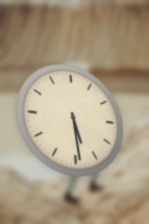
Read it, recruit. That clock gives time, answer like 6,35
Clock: 5,29
